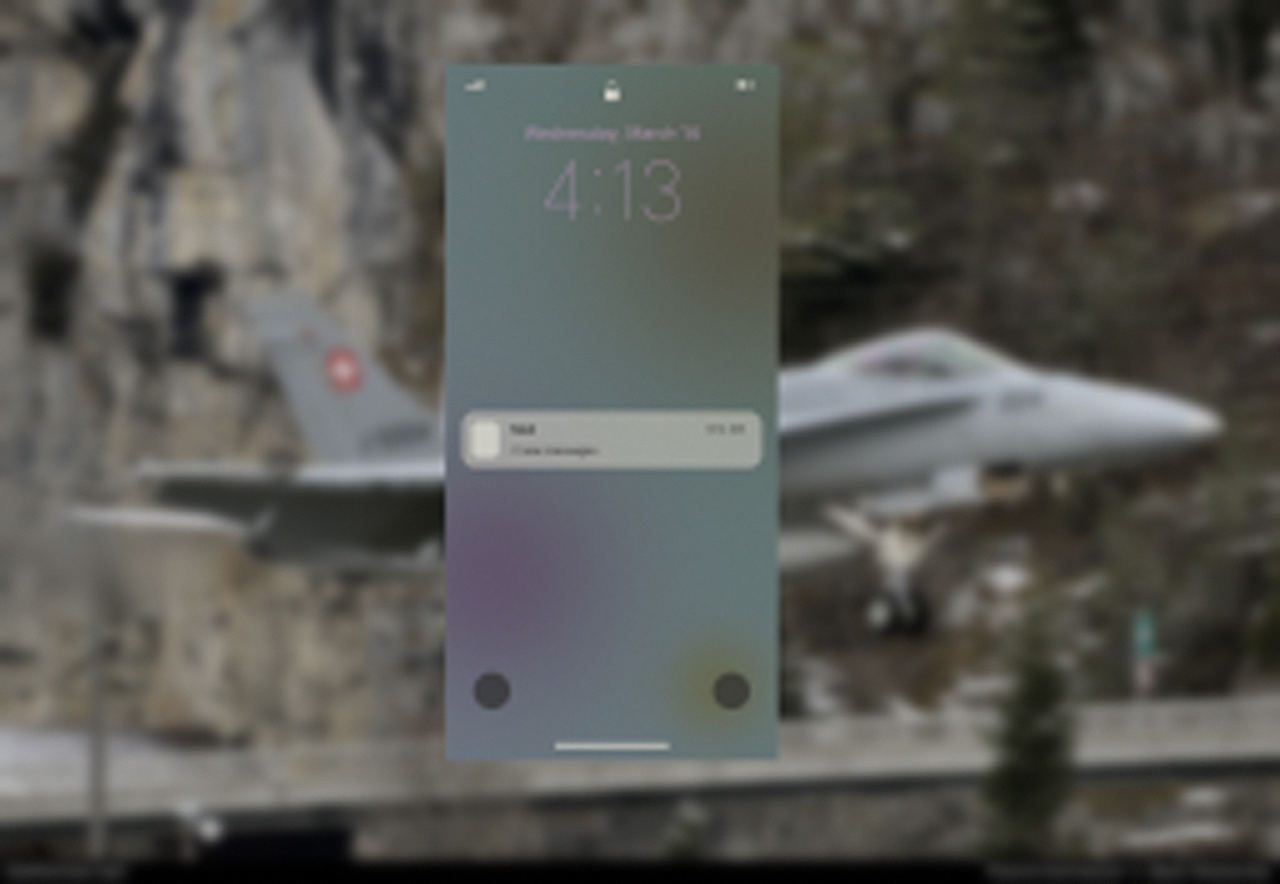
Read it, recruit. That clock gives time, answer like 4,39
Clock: 4,13
